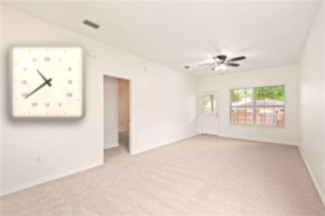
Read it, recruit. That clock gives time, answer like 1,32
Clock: 10,39
